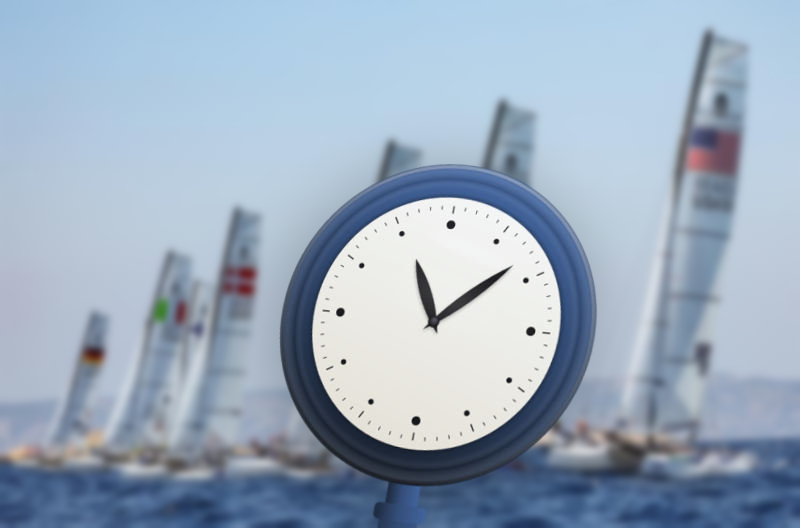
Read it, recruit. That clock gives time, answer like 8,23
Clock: 11,08
